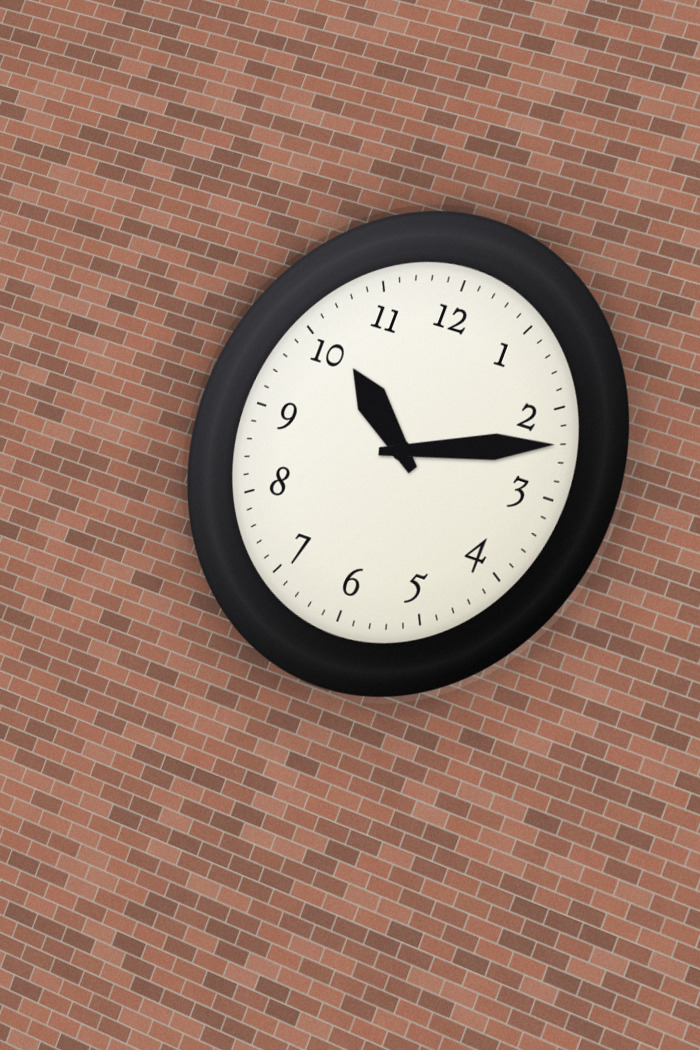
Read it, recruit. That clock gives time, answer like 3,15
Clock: 10,12
